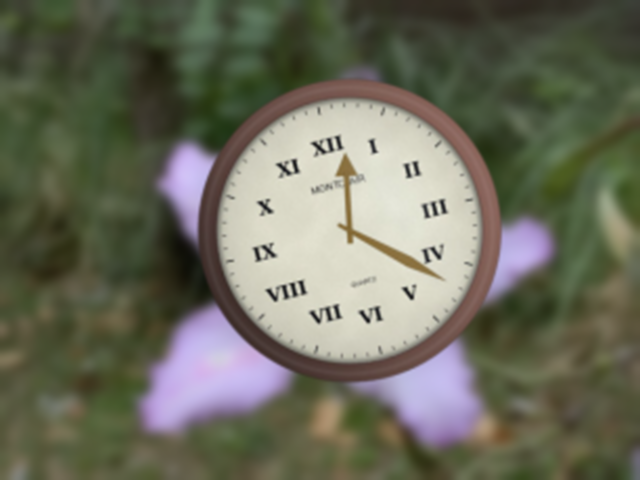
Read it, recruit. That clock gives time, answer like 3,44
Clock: 12,22
